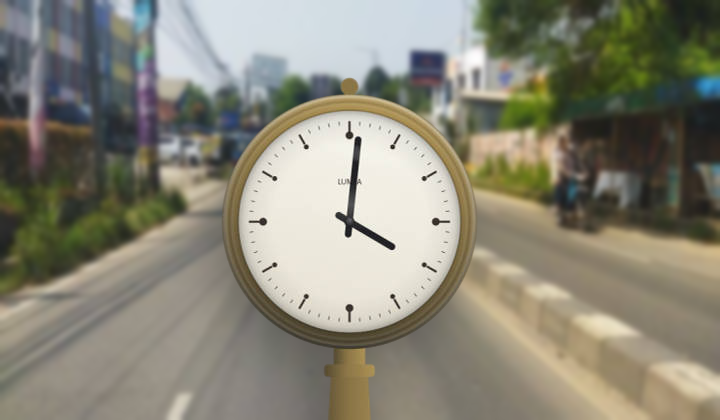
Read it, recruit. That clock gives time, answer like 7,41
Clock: 4,01
